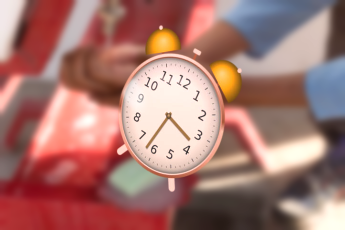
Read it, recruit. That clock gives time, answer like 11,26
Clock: 3,32
